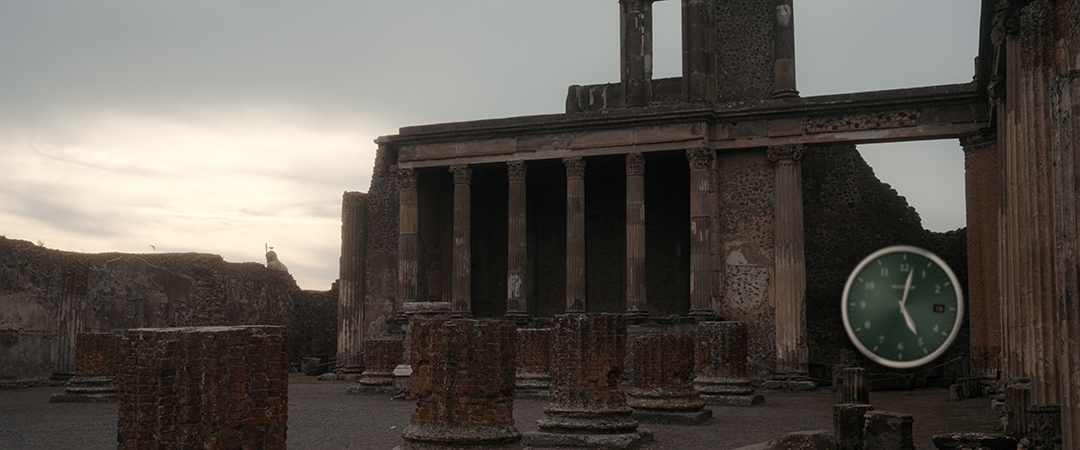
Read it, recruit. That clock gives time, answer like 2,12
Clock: 5,02
